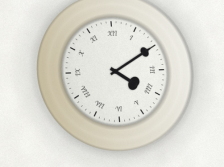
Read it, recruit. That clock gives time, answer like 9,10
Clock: 4,10
